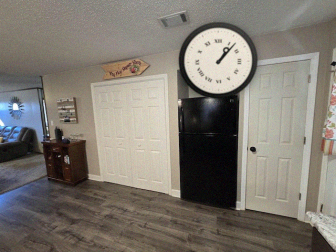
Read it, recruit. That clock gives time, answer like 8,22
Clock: 1,07
